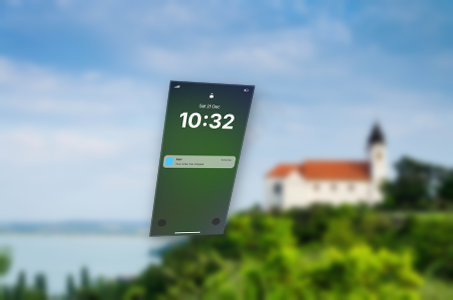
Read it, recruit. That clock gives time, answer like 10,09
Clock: 10,32
